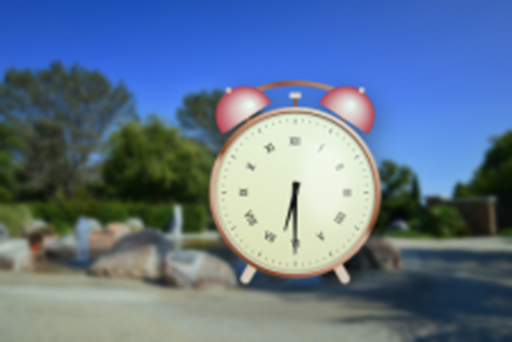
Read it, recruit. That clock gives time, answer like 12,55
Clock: 6,30
